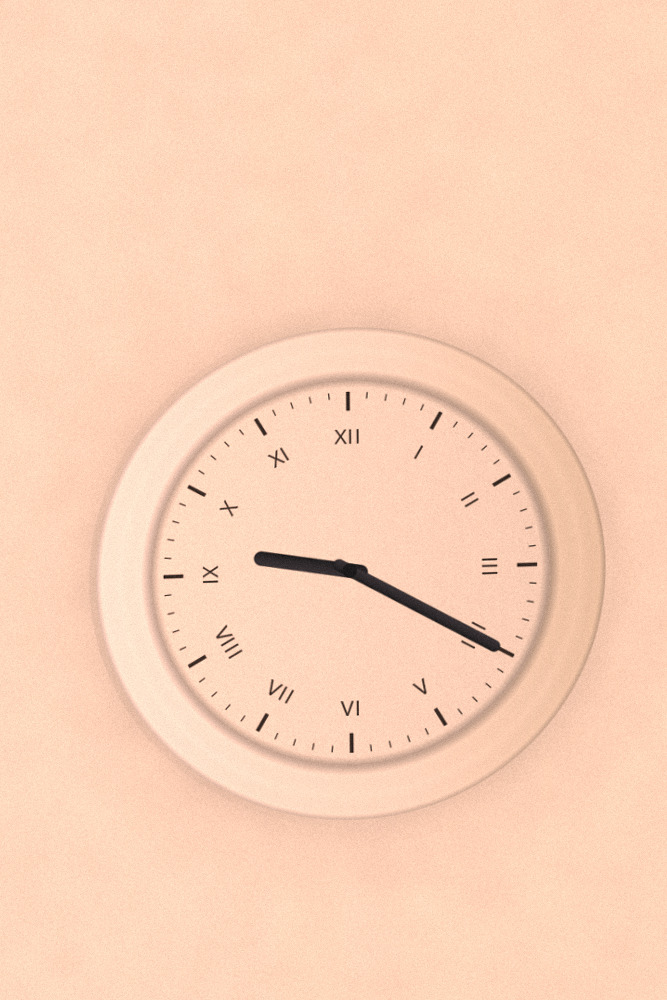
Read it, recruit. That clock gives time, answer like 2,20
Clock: 9,20
